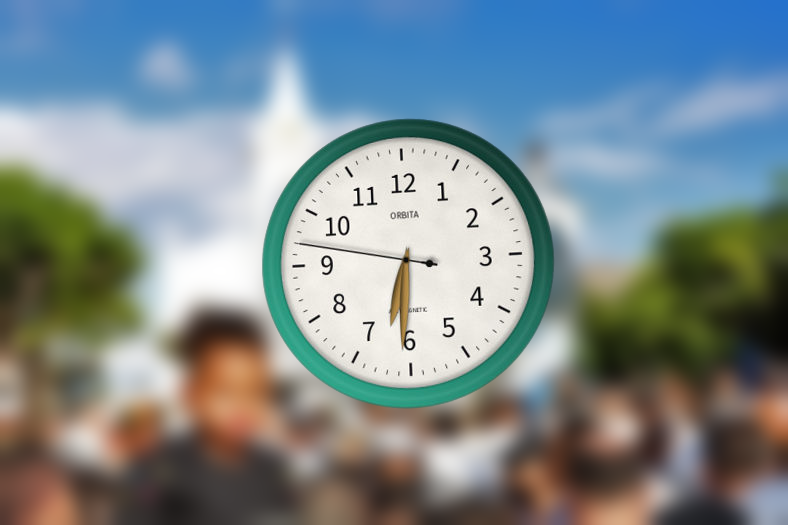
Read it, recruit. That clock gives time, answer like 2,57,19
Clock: 6,30,47
